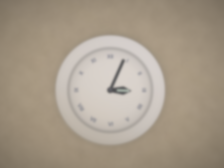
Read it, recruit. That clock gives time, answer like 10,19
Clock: 3,04
